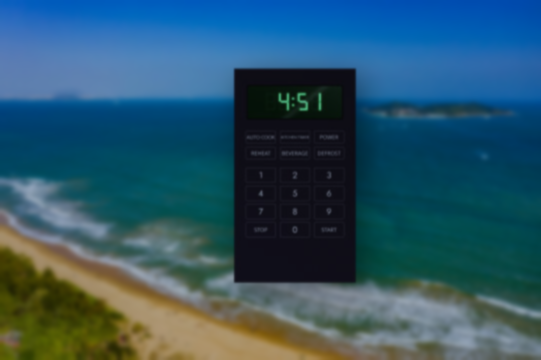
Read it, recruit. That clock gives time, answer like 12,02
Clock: 4,51
